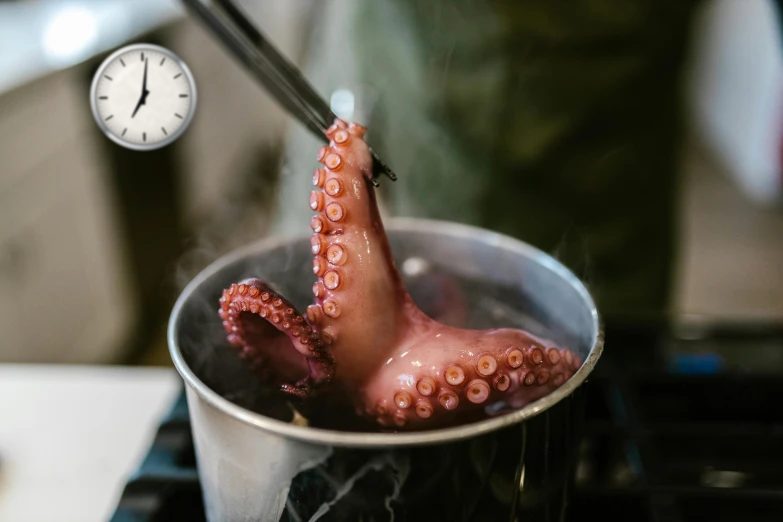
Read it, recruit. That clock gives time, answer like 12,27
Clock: 7,01
